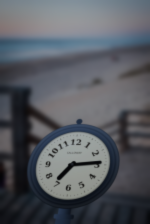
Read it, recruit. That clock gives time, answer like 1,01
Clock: 7,14
